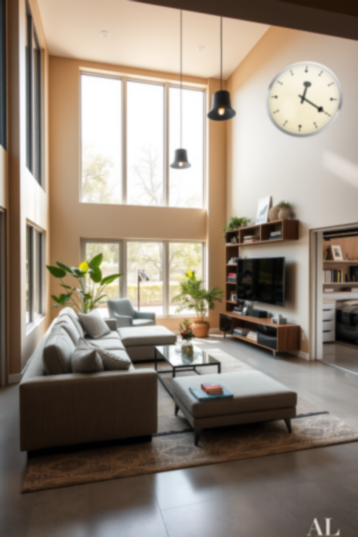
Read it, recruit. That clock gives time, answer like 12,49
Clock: 12,20
